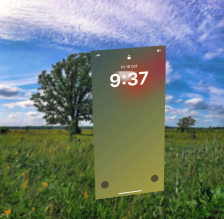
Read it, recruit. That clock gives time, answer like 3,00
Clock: 9,37
